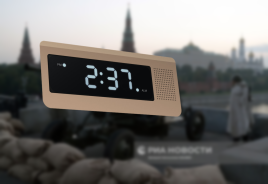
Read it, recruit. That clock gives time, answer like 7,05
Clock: 2,37
